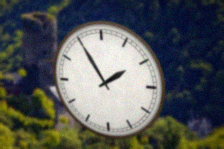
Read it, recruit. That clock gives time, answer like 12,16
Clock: 1,55
